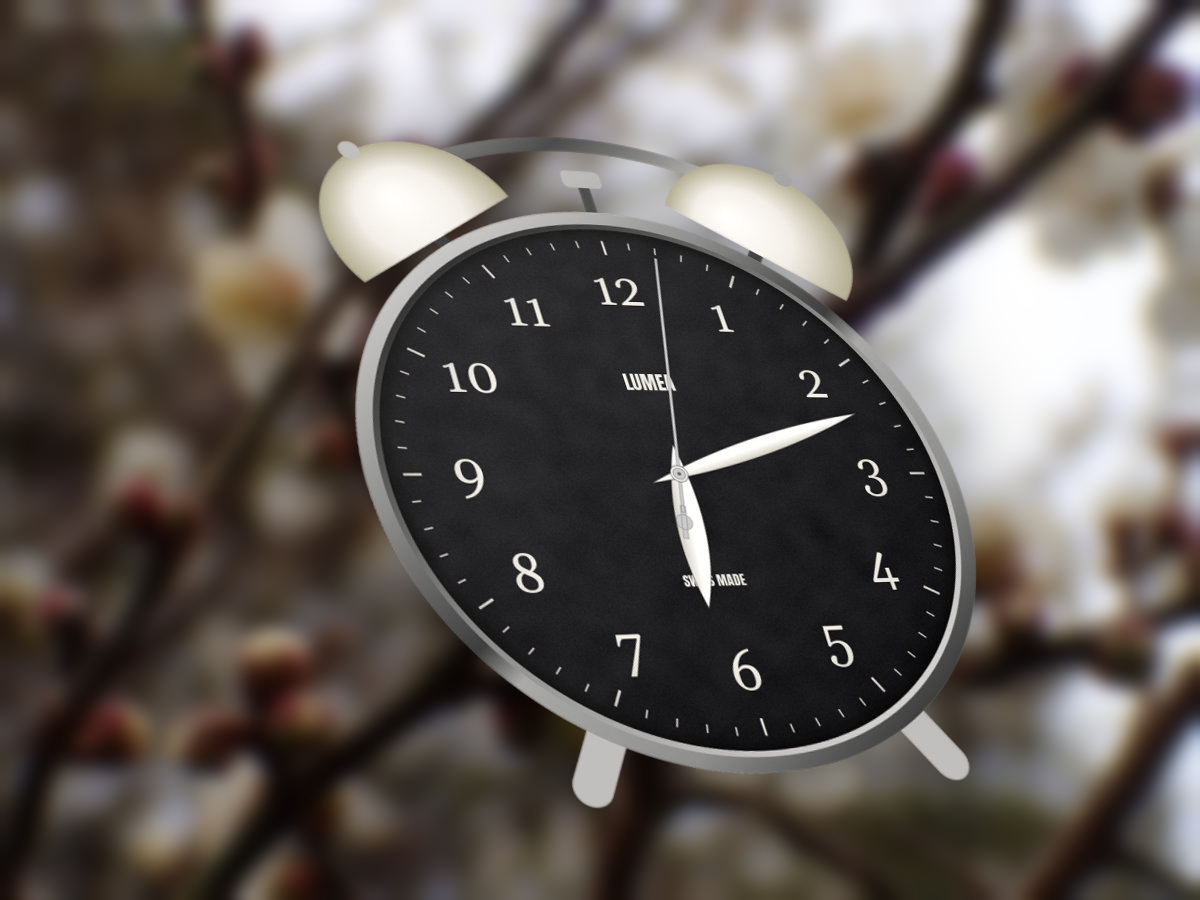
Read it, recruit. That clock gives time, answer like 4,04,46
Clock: 6,12,02
